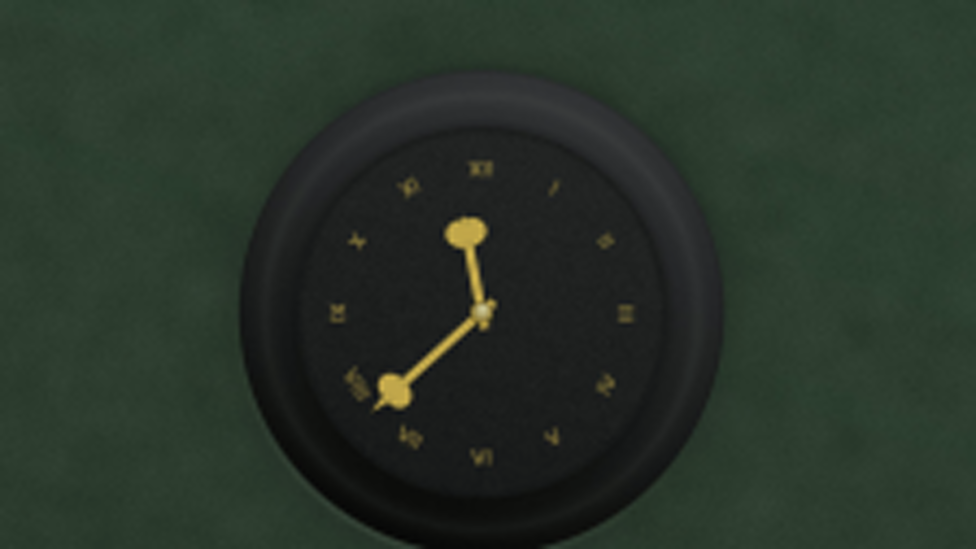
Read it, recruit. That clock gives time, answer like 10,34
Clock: 11,38
